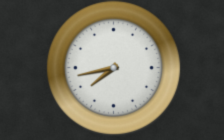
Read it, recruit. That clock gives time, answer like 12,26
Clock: 7,43
